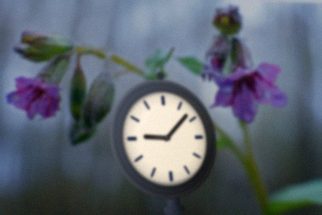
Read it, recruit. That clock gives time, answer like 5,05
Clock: 9,08
